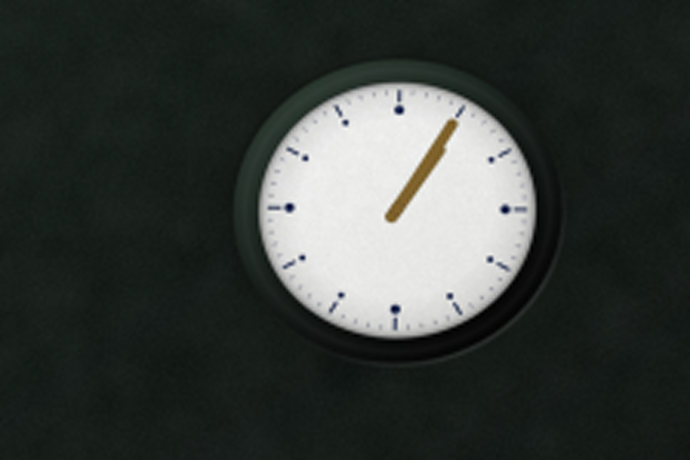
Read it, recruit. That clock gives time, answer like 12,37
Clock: 1,05
